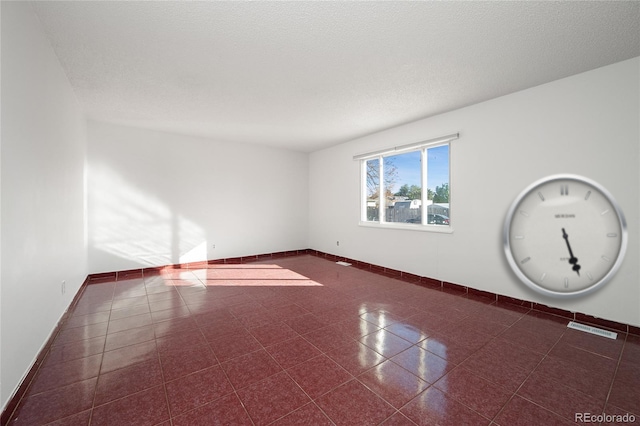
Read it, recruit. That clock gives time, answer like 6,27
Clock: 5,27
